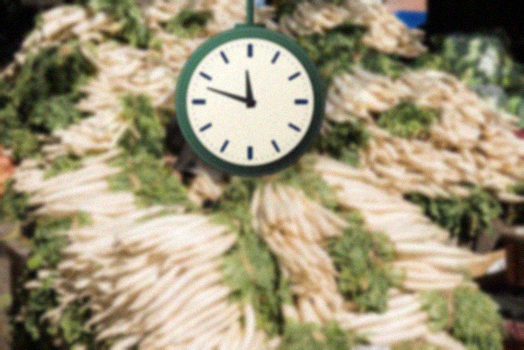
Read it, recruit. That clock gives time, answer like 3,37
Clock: 11,48
